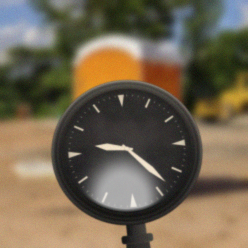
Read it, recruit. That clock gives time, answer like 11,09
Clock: 9,23
